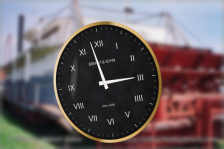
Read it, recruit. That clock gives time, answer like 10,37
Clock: 2,58
